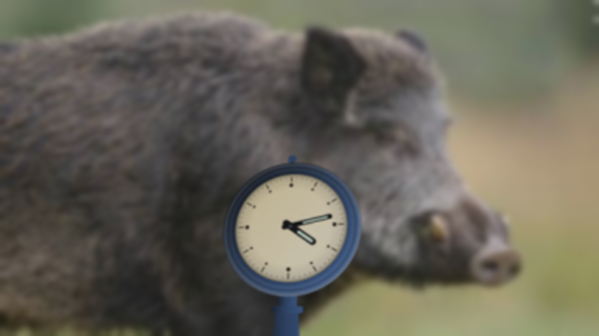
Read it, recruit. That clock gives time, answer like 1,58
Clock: 4,13
